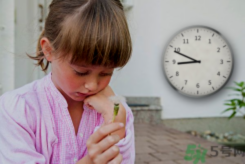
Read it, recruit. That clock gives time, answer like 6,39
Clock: 8,49
